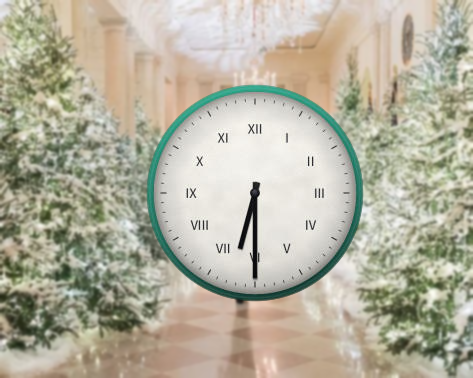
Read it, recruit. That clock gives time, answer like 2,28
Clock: 6,30
